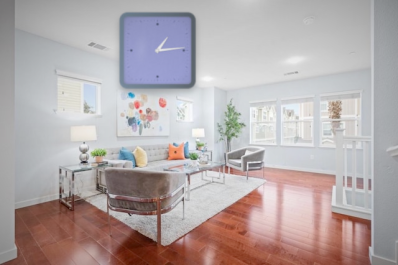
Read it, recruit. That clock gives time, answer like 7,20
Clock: 1,14
